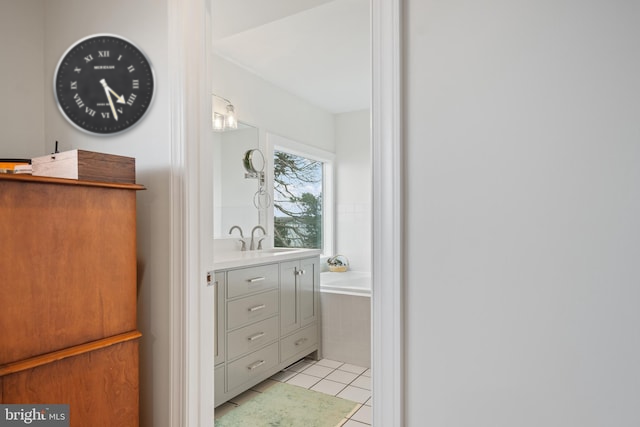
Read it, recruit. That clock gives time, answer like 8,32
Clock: 4,27
